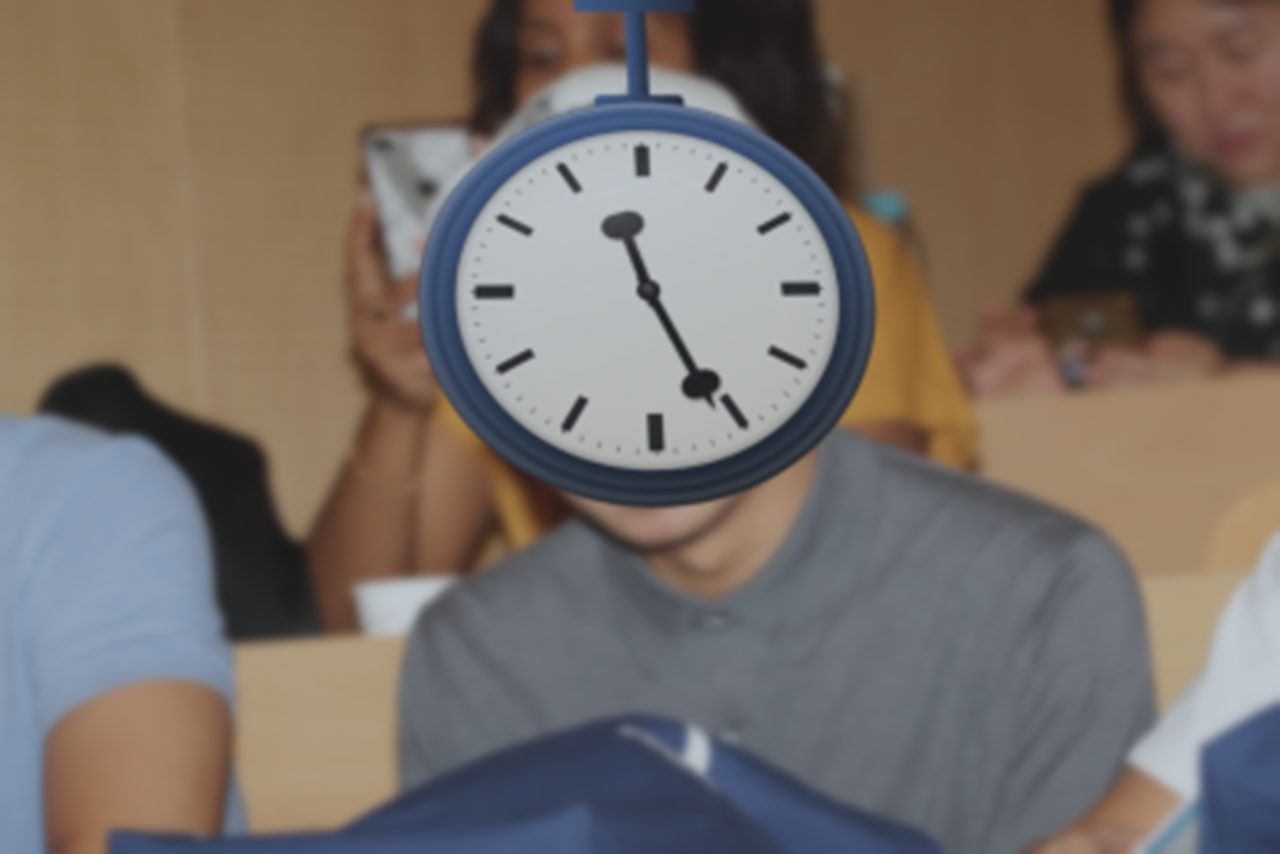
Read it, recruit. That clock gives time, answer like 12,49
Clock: 11,26
